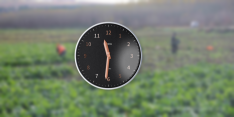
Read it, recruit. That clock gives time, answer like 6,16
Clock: 11,31
